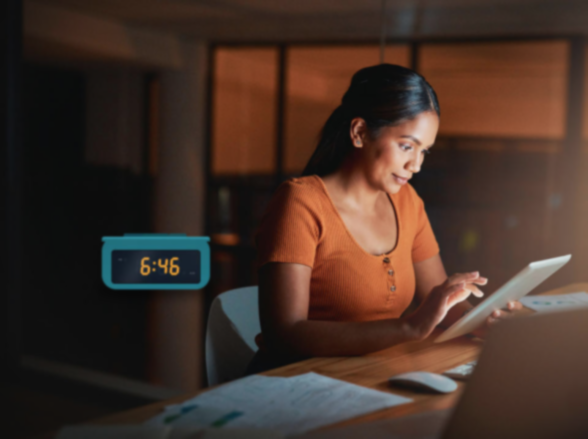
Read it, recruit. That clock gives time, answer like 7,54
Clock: 6,46
